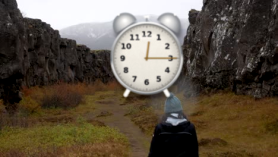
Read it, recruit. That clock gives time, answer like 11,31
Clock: 12,15
